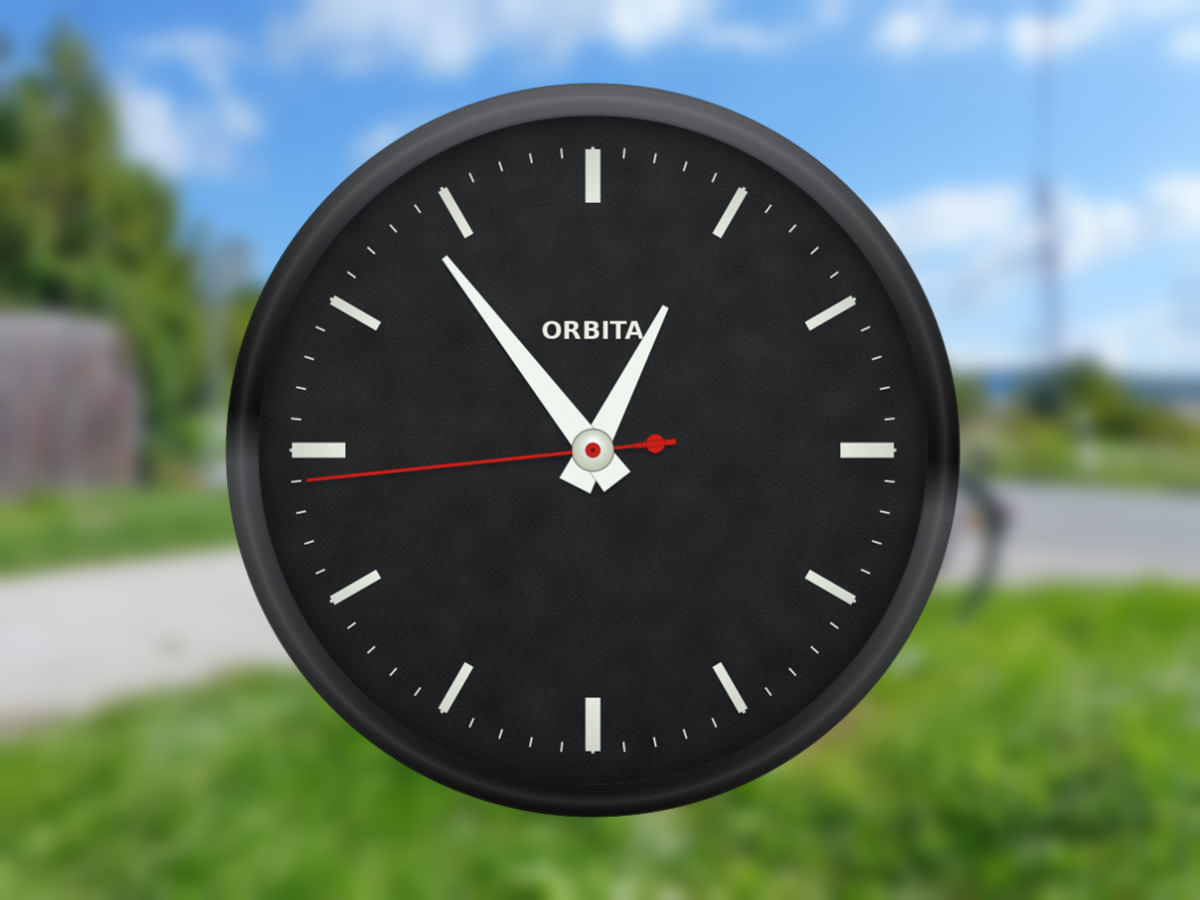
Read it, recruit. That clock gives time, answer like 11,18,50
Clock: 12,53,44
